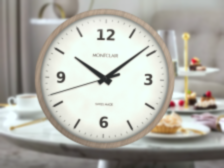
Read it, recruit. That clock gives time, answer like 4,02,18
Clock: 10,08,42
